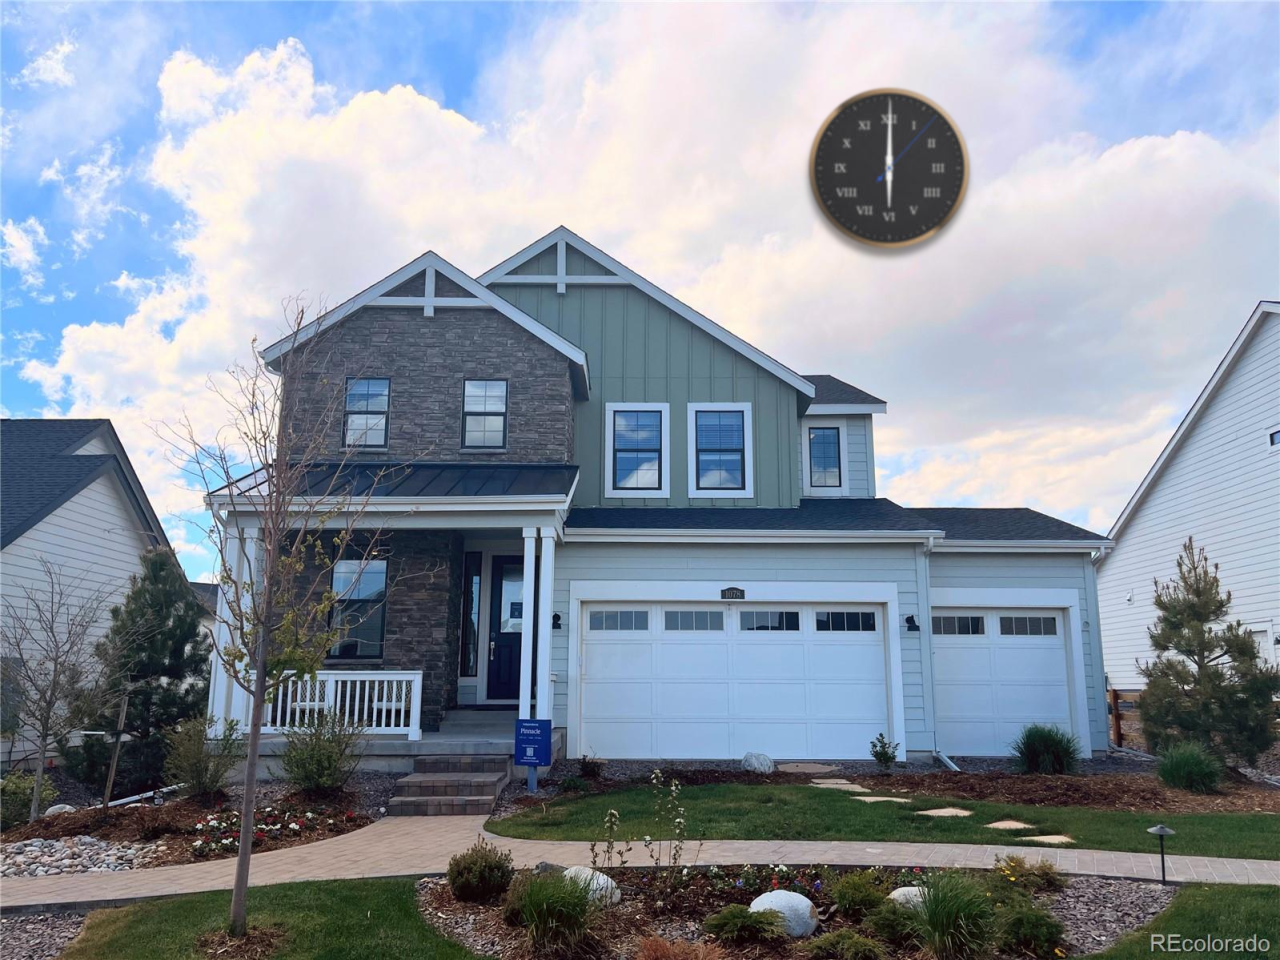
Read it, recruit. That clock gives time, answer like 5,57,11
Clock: 6,00,07
